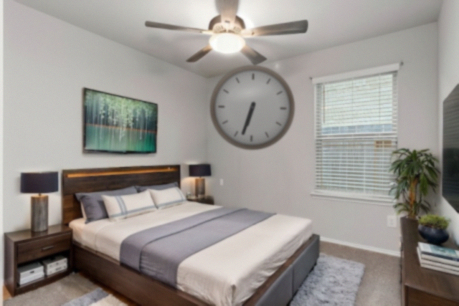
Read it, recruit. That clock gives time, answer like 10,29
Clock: 6,33
